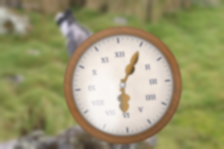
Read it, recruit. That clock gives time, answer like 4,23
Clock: 6,05
